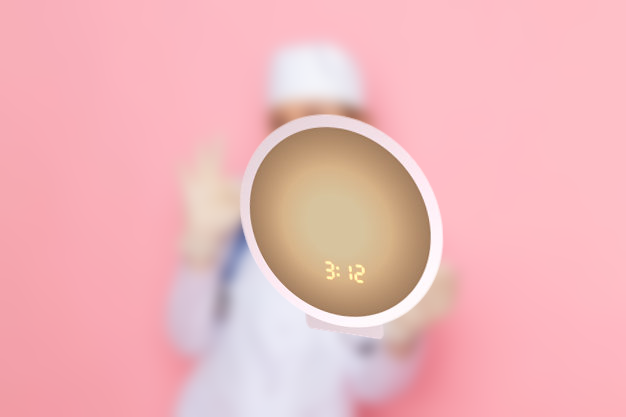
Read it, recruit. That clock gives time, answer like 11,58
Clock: 3,12
